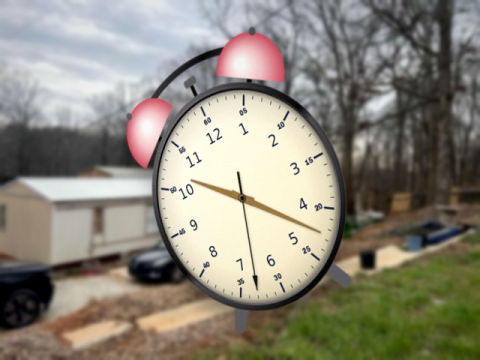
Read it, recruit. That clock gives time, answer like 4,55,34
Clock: 10,22,33
